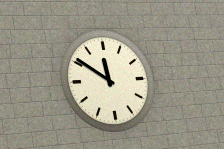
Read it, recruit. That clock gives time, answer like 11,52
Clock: 11,51
